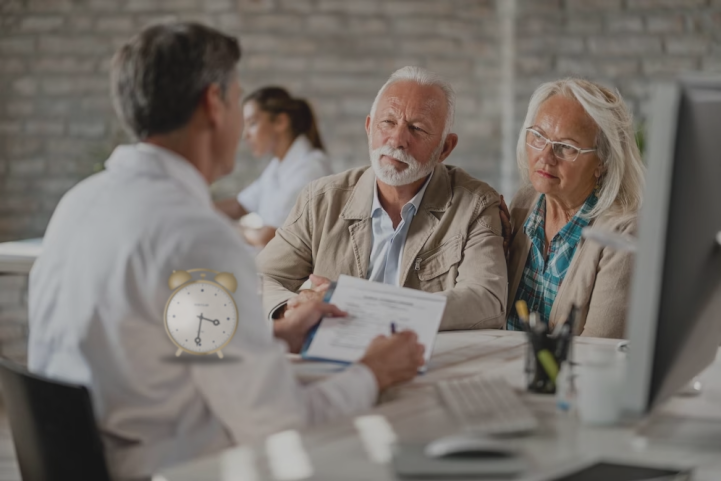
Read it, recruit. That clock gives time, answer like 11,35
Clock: 3,31
